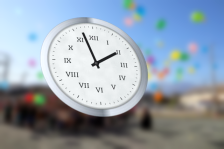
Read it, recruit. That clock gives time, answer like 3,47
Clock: 1,57
